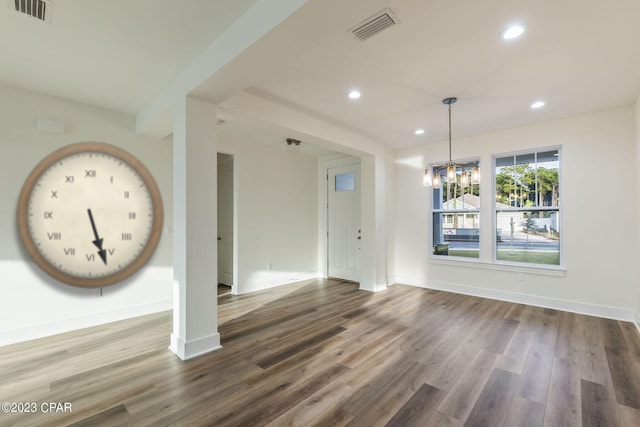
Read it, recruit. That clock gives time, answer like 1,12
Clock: 5,27
